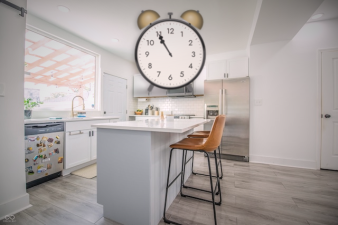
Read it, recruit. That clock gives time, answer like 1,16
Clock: 10,55
